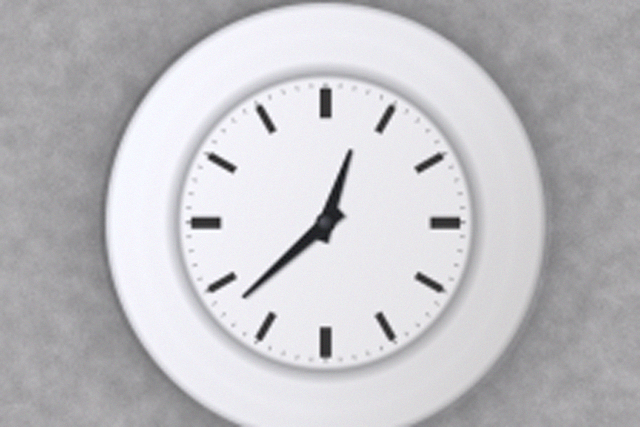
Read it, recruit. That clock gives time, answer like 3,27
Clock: 12,38
